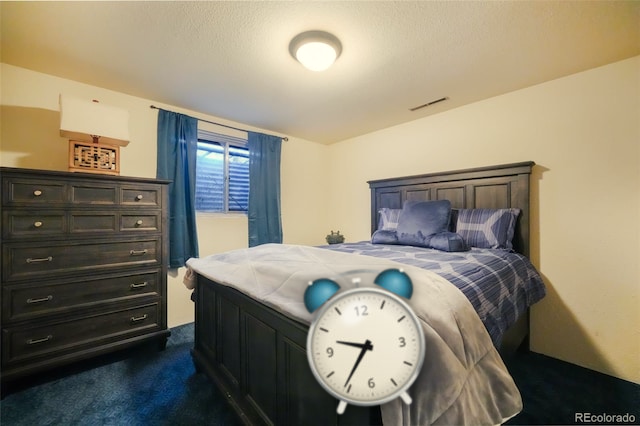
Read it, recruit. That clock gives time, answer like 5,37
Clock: 9,36
